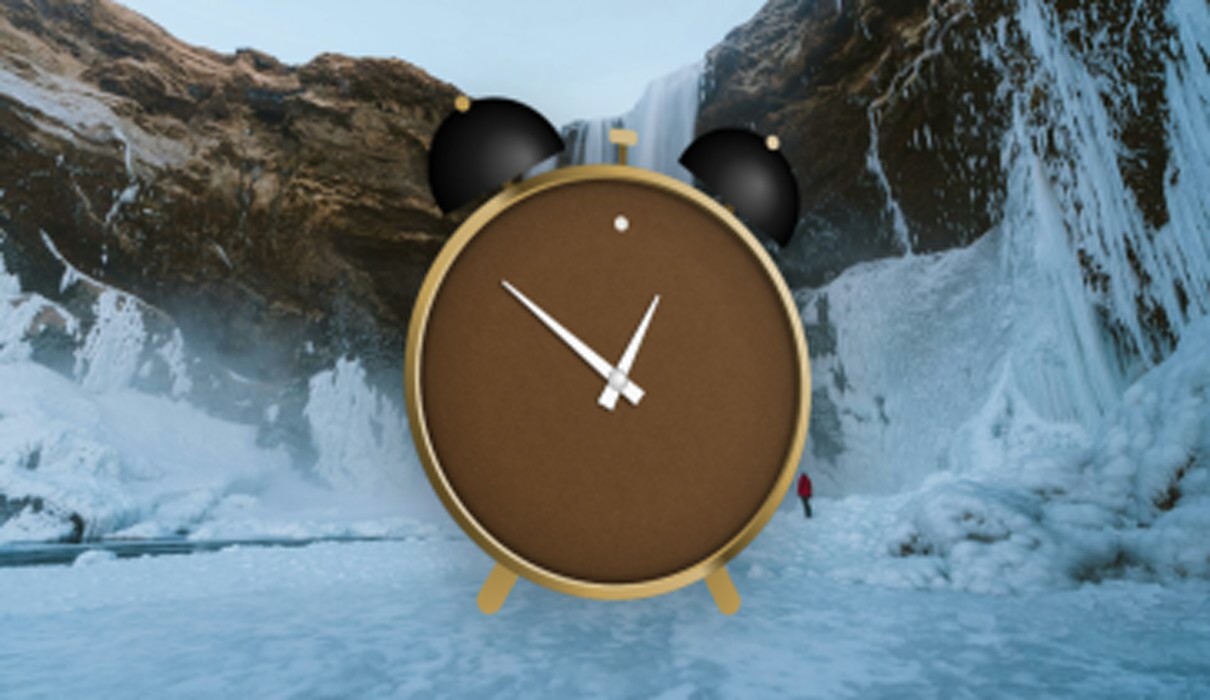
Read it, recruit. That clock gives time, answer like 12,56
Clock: 12,51
